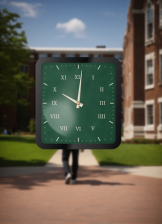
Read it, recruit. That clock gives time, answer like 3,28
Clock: 10,01
